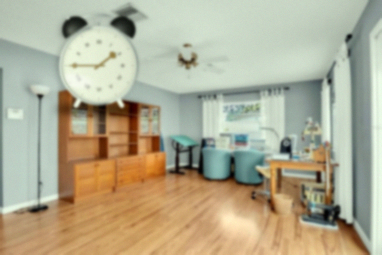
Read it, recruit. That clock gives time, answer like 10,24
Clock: 1,45
